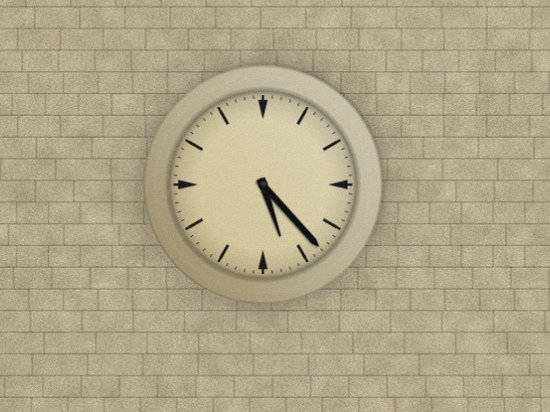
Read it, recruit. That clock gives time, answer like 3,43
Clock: 5,23
